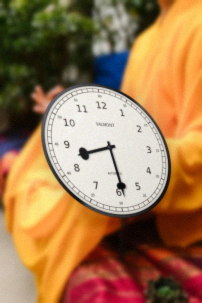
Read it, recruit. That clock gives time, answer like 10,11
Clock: 8,29
